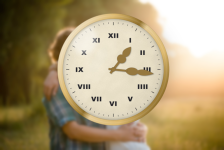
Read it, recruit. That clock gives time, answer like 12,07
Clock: 1,16
